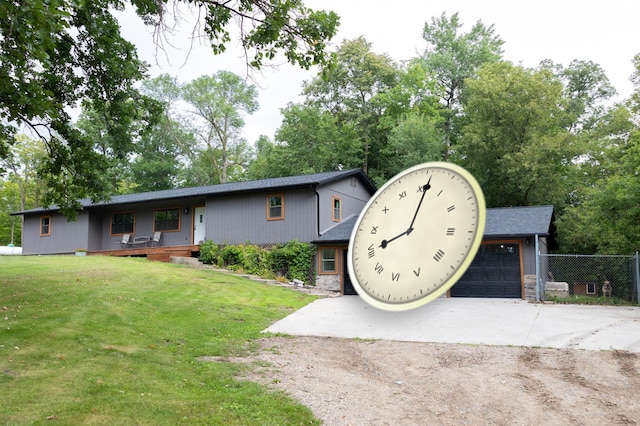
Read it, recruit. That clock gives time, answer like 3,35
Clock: 8,01
